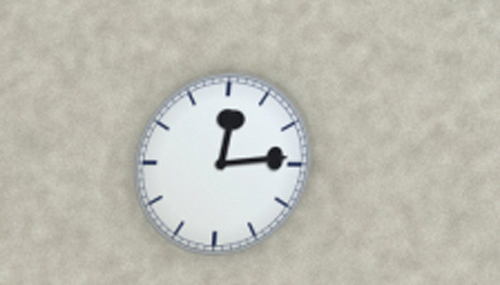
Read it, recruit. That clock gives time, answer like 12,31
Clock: 12,14
